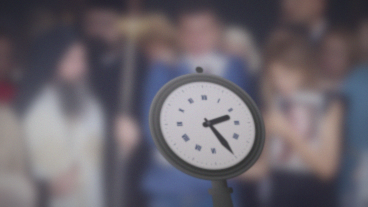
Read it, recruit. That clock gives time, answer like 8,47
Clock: 2,25
